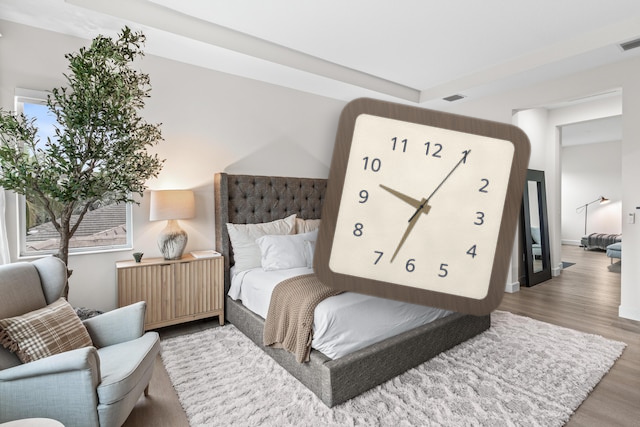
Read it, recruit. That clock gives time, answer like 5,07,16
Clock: 9,33,05
